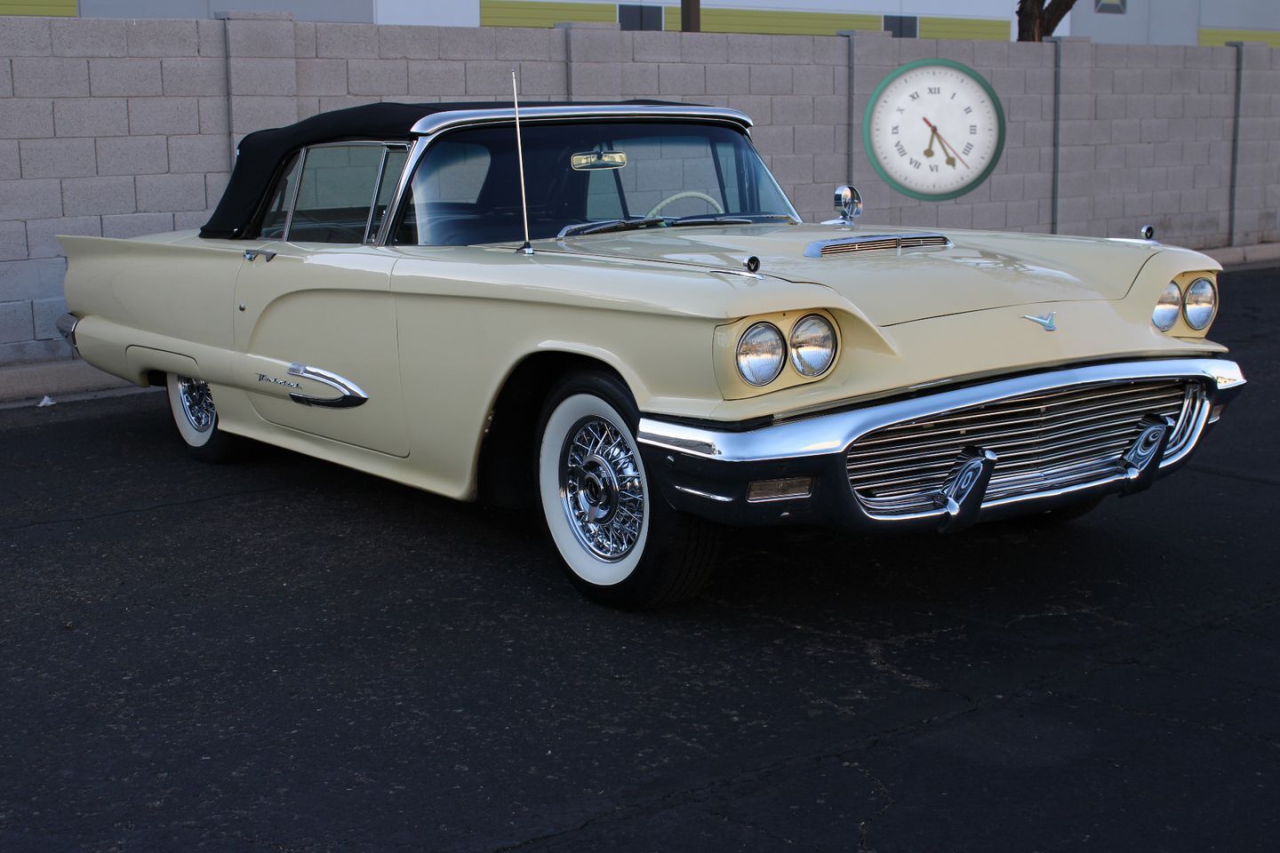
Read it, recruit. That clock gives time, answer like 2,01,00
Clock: 6,25,23
